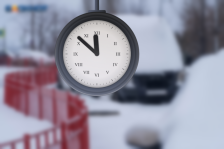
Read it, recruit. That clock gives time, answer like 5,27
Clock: 11,52
